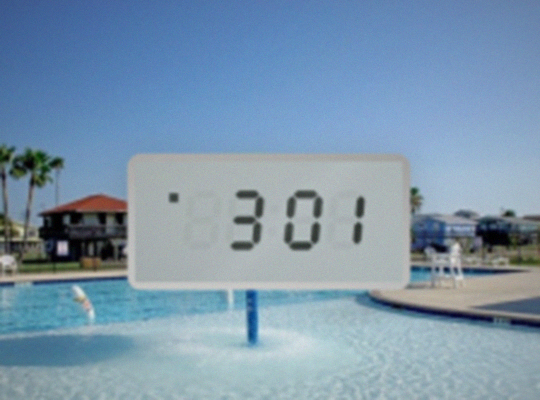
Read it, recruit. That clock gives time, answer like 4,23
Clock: 3,01
